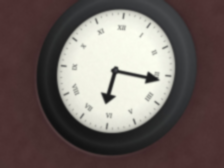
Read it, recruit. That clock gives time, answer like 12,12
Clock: 6,16
